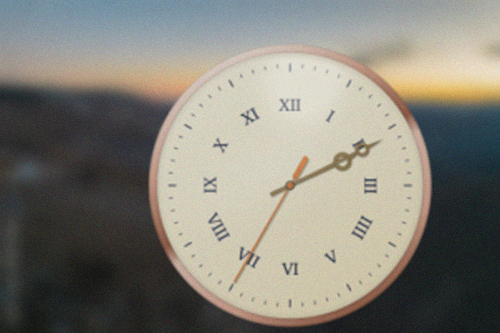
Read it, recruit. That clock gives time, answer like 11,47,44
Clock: 2,10,35
